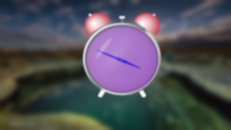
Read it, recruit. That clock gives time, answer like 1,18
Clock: 3,49
